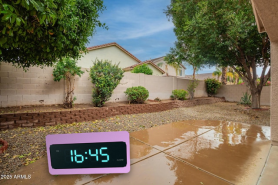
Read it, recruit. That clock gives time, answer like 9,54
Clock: 16,45
